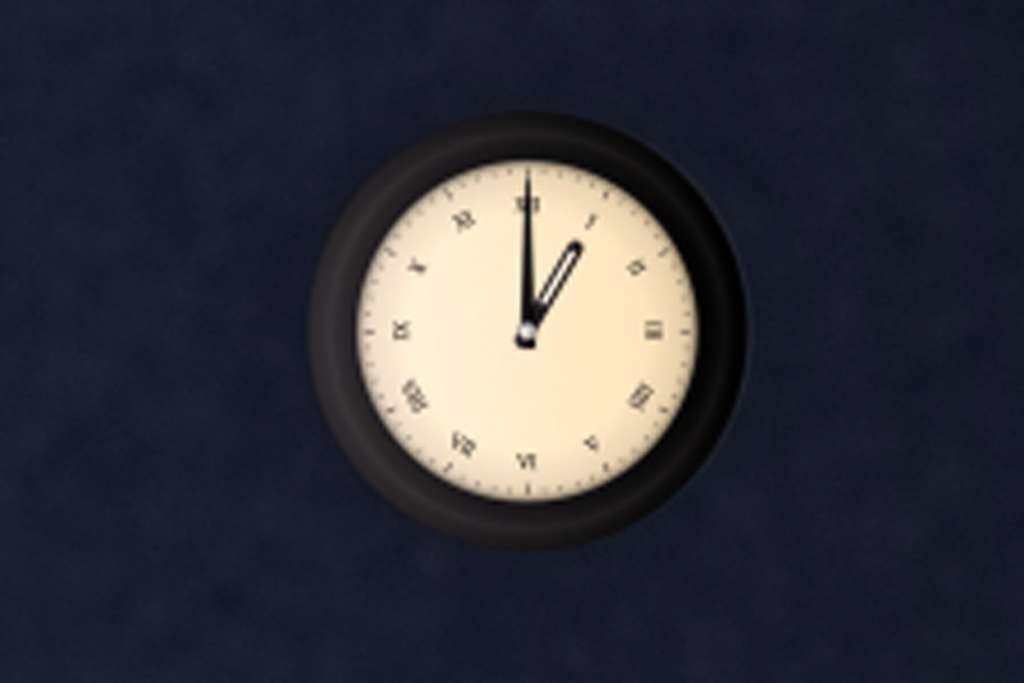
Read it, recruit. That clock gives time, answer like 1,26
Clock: 1,00
